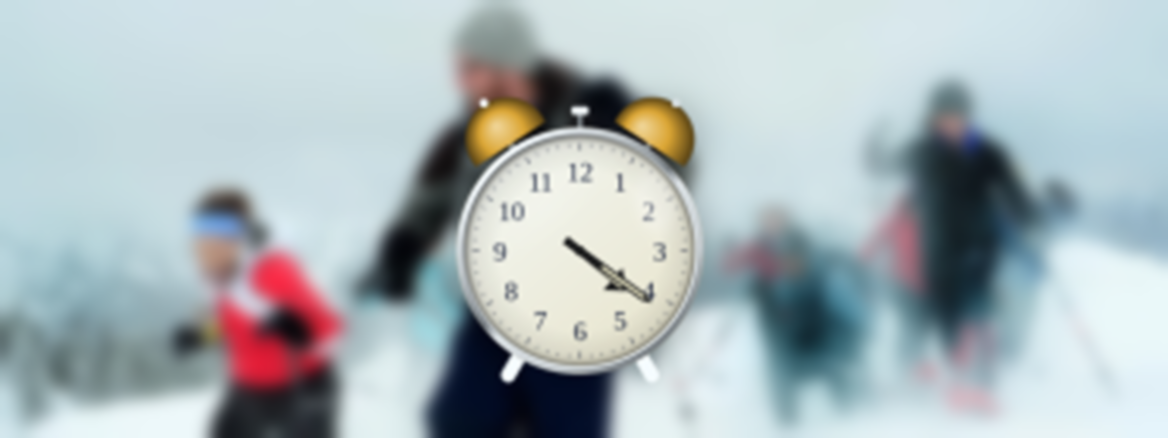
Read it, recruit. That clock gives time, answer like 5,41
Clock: 4,21
